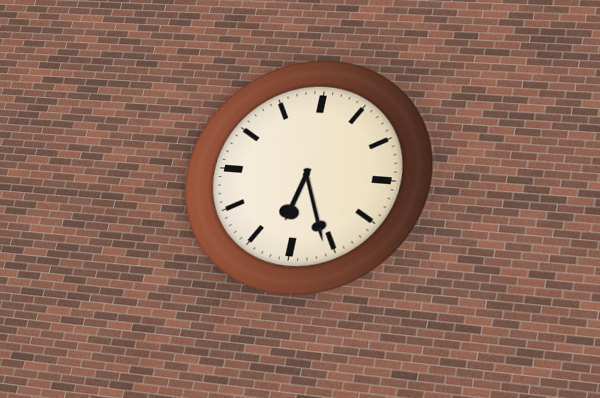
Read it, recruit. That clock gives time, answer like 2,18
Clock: 6,26
